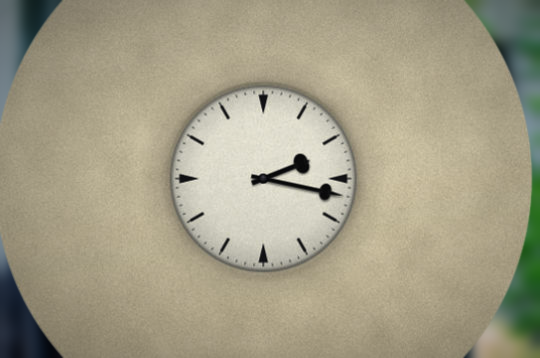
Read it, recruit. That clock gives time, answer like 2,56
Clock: 2,17
